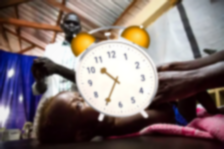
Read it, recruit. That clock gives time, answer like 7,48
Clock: 10,35
